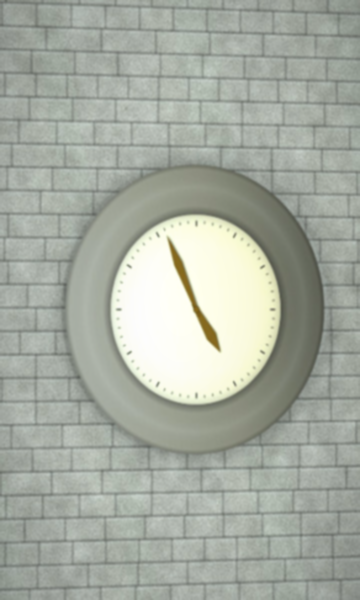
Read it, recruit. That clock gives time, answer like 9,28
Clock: 4,56
